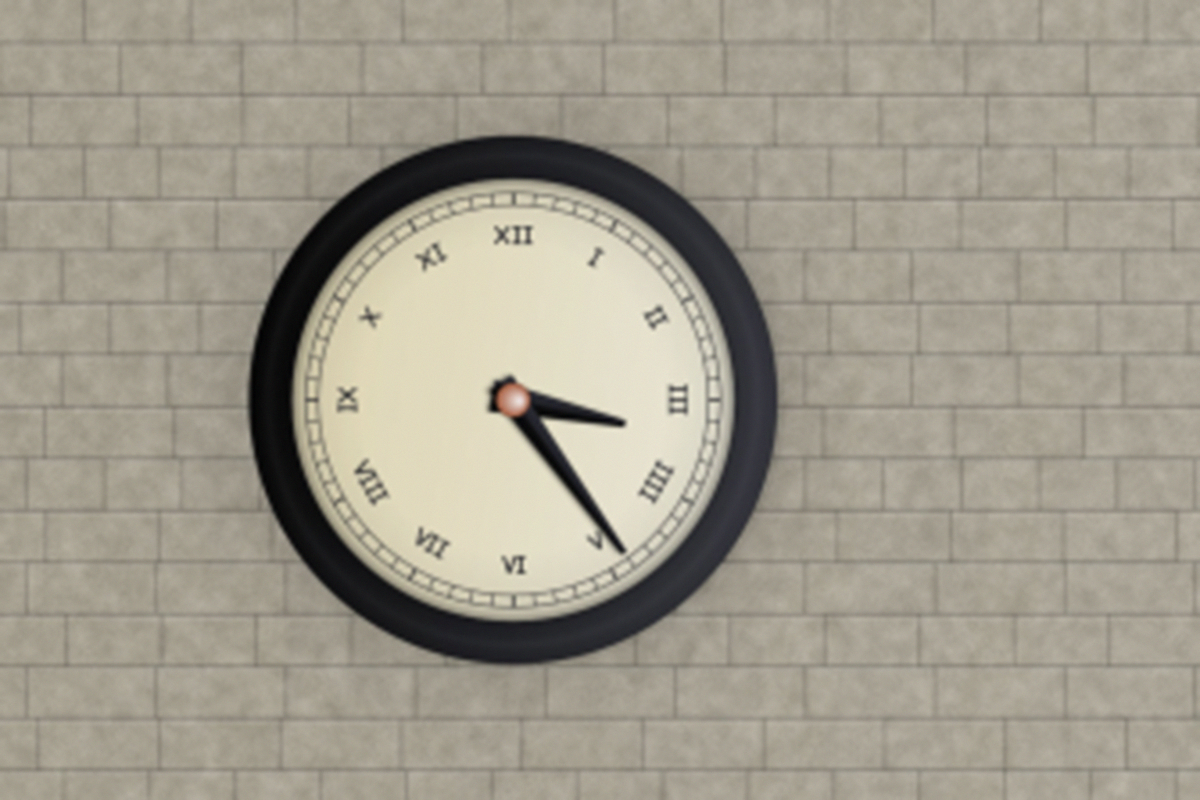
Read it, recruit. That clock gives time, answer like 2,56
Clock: 3,24
